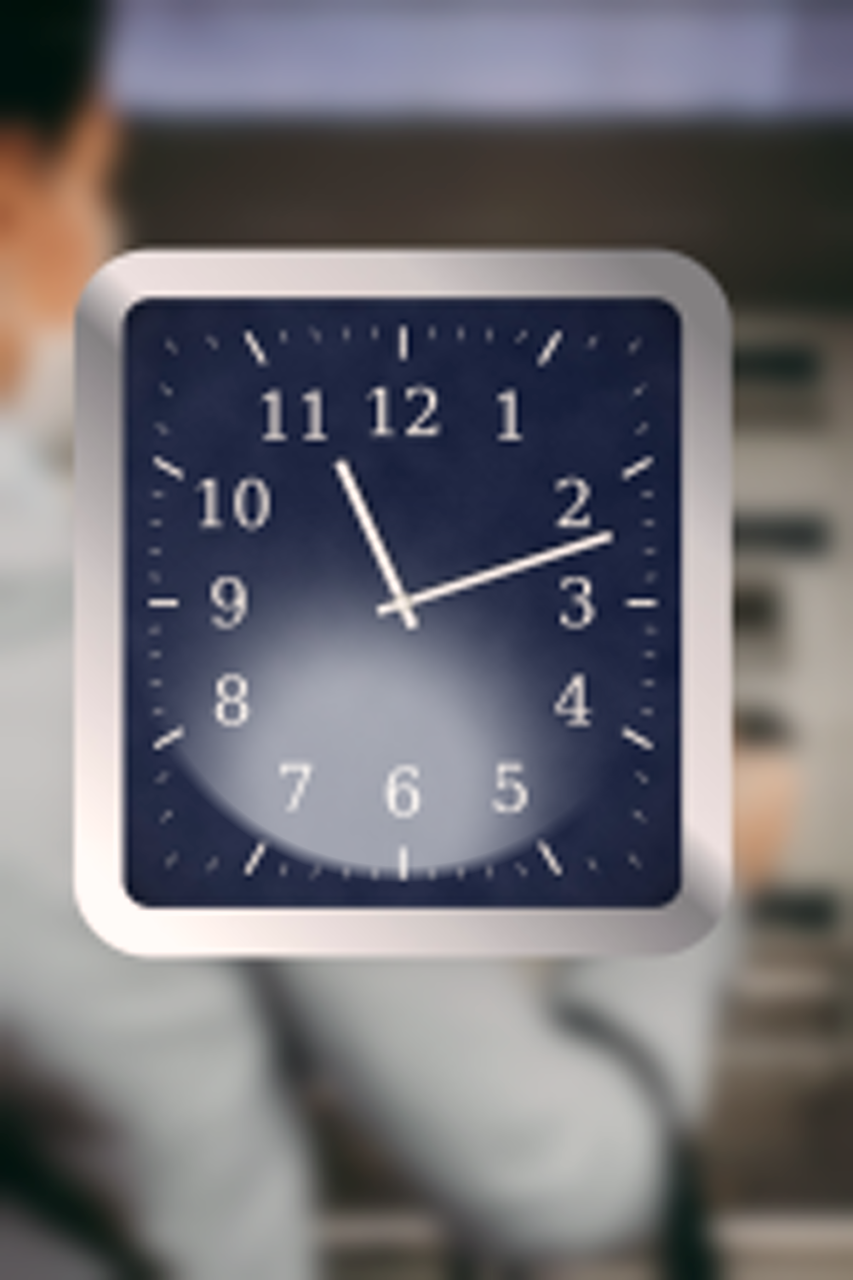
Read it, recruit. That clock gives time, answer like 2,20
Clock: 11,12
